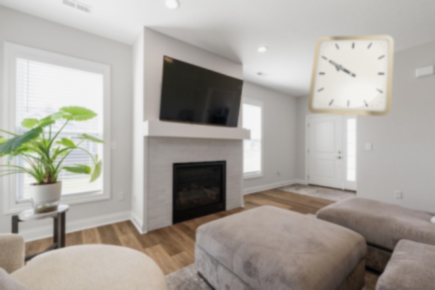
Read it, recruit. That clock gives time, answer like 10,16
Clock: 9,50
